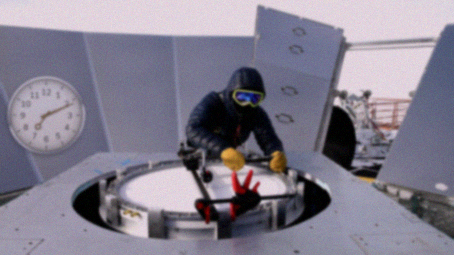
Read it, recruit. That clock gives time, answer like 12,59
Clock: 7,11
